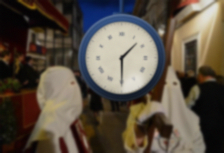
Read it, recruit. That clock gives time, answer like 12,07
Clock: 1,30
